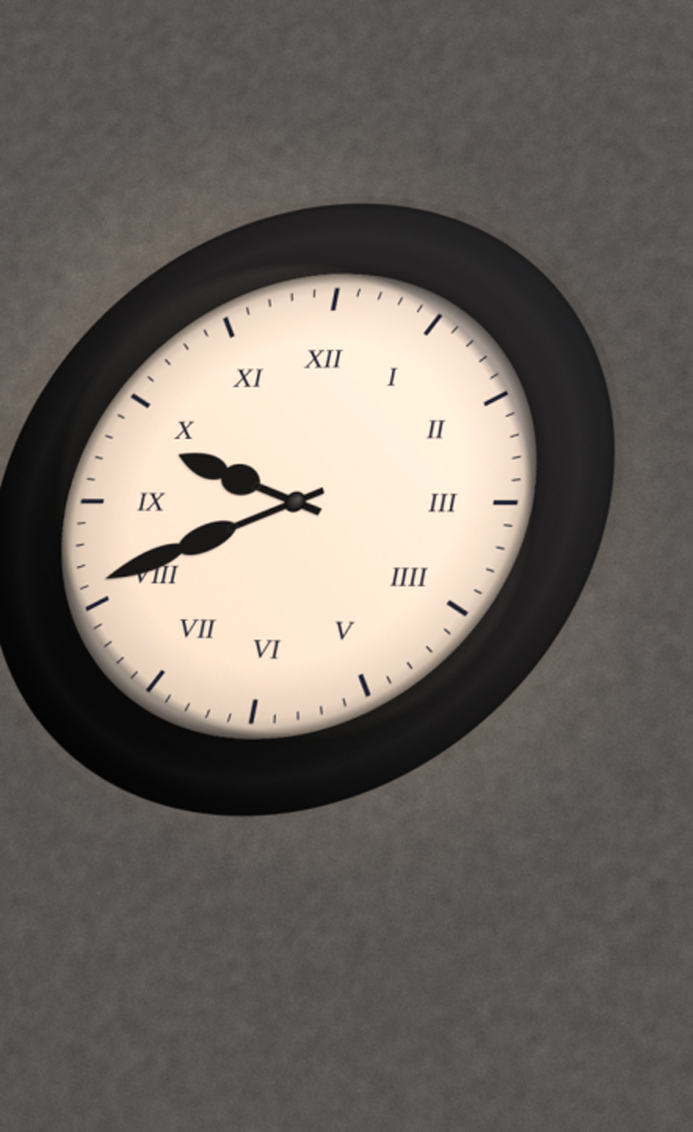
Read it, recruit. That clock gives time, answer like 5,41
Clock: 9,41
